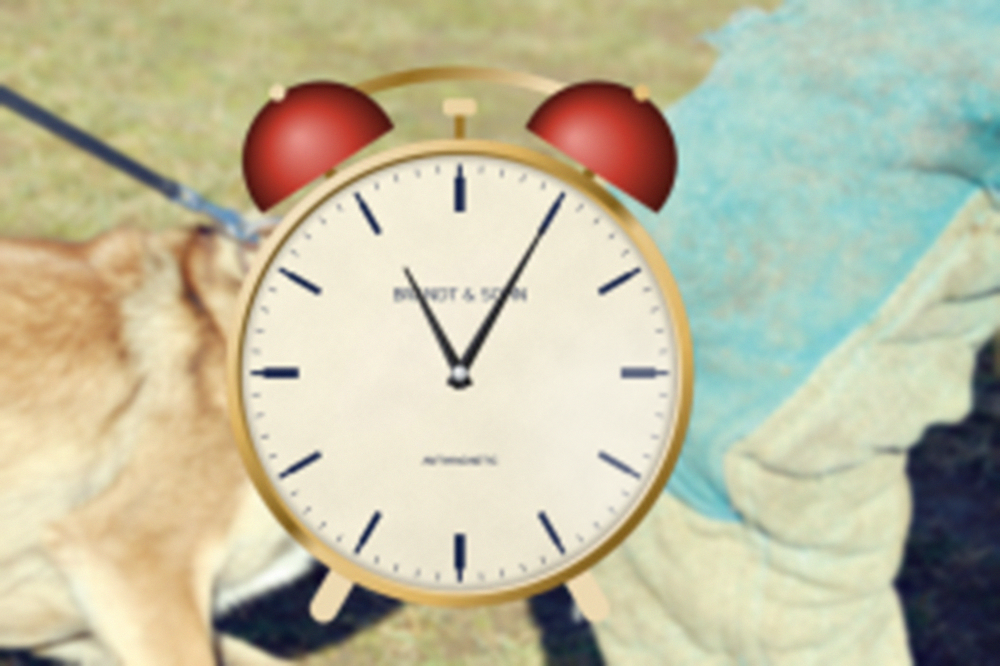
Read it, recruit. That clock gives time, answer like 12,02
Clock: 11,05
